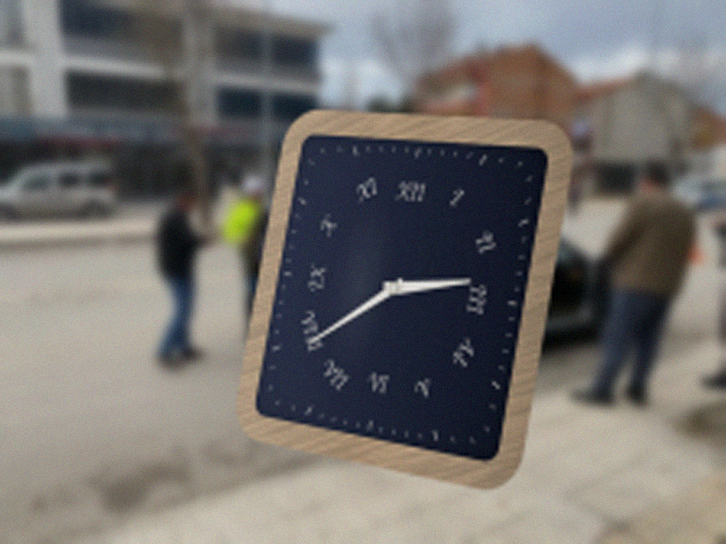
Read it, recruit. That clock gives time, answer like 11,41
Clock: 2,39
